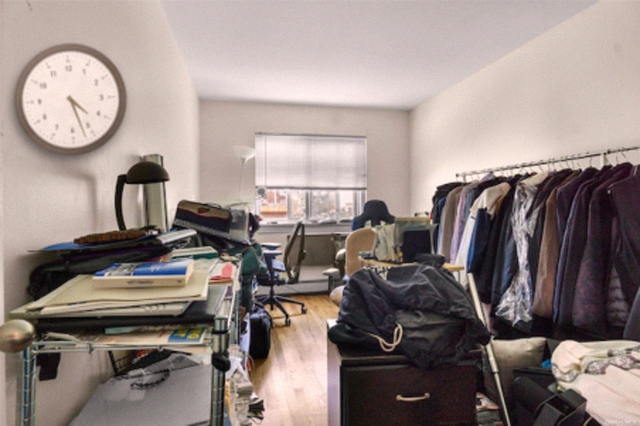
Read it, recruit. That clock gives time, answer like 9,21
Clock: 4,27
